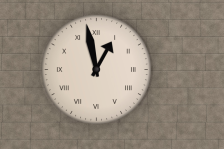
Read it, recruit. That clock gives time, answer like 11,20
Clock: 12,58
